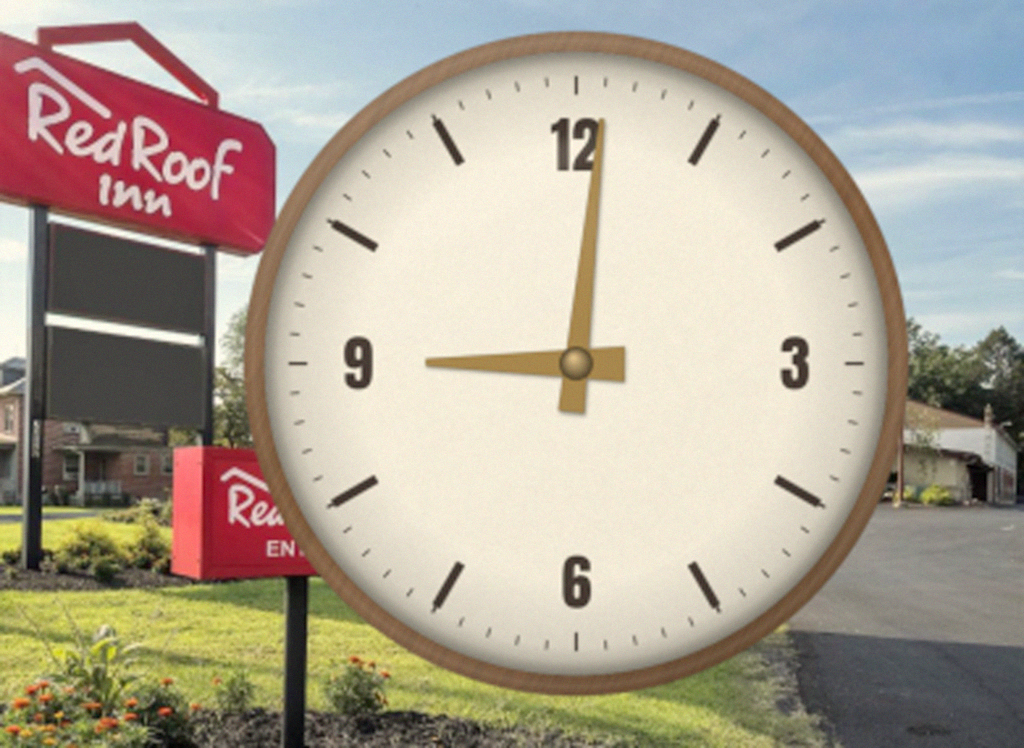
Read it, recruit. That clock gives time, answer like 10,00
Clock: 9,01
